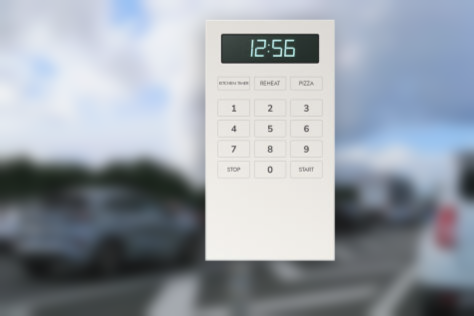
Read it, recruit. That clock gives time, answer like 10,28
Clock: 12,56
